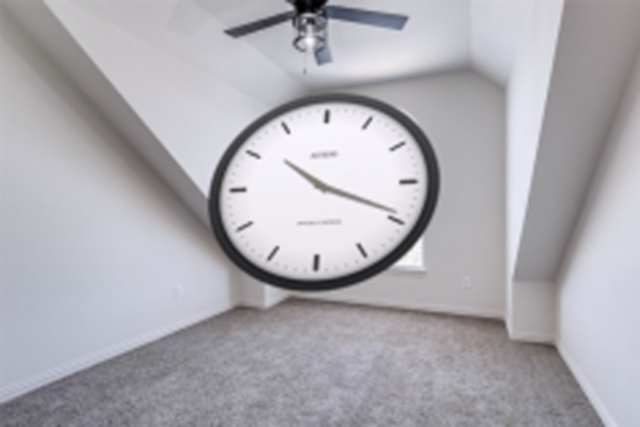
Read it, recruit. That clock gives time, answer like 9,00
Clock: 10,19
